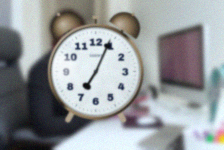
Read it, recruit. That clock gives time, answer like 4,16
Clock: 7,04
